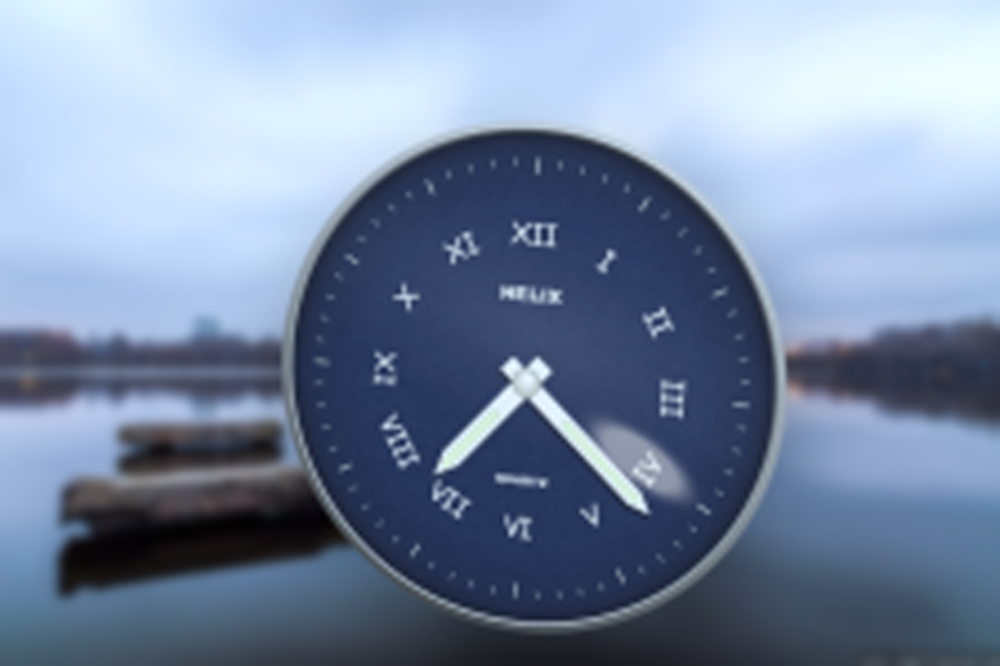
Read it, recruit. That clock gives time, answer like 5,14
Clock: 7,22
